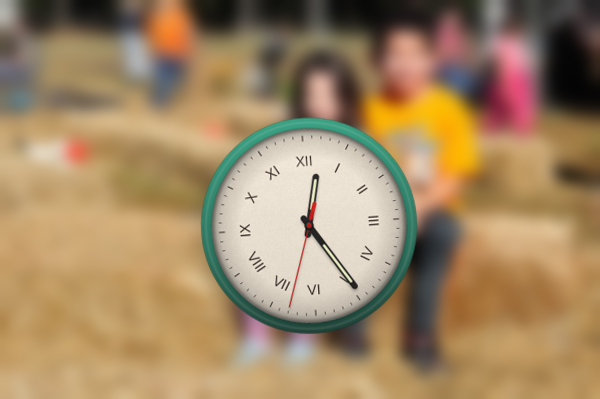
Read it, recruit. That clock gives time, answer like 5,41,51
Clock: 12,24,33
